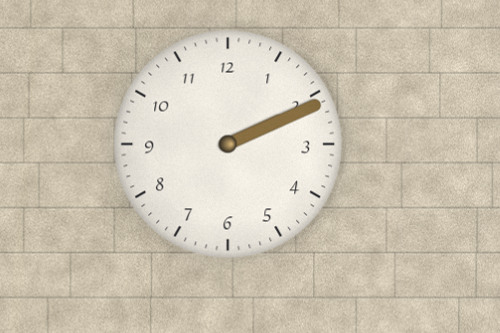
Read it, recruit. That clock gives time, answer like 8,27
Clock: 2,11
